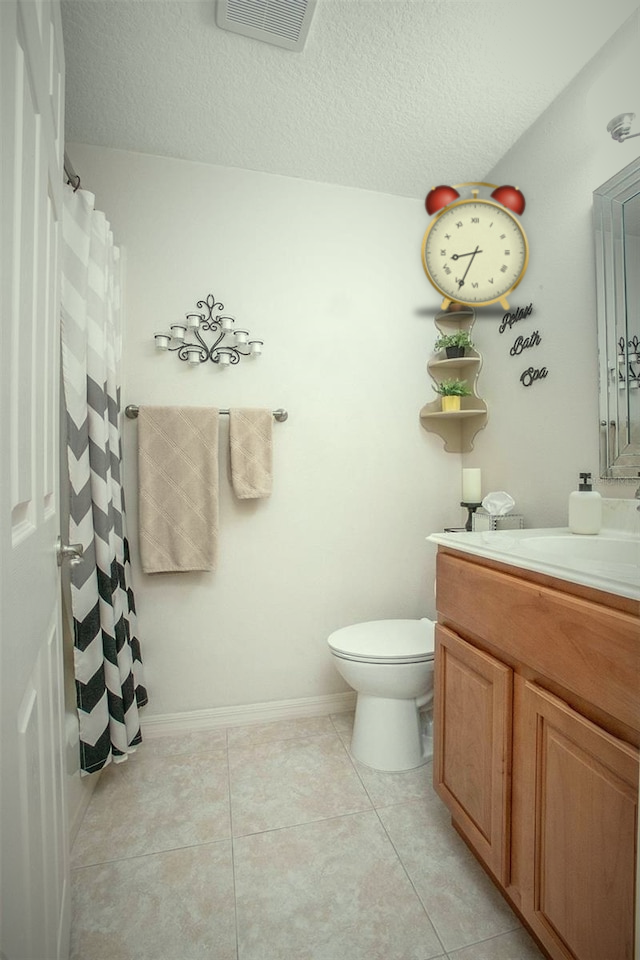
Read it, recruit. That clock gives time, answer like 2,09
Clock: 8,34
